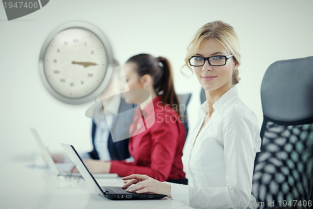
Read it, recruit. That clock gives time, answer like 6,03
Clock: 3,15
